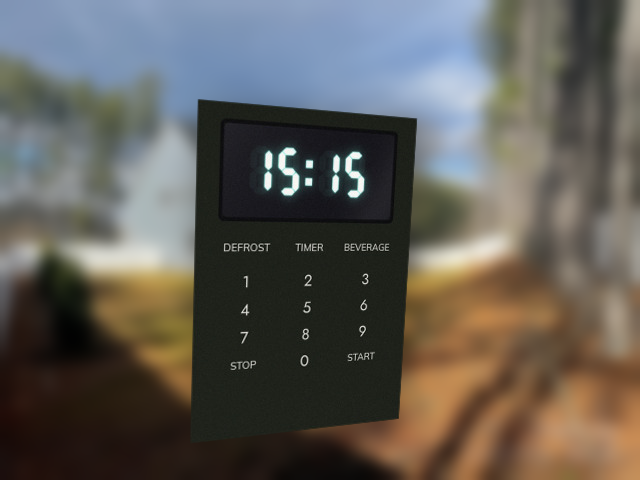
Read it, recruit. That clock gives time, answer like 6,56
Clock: 15,15
